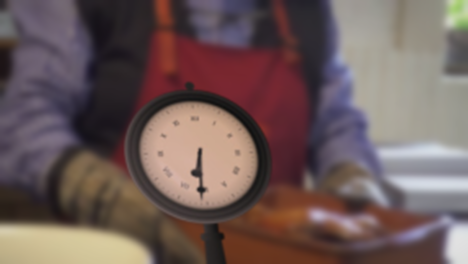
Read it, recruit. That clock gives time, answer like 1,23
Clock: 6,31
